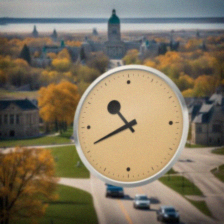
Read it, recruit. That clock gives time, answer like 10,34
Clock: 10,41
